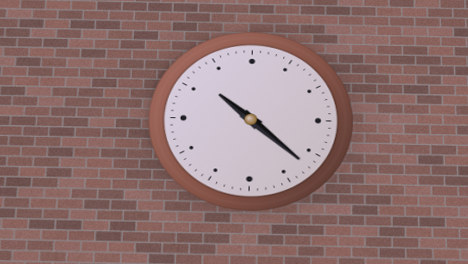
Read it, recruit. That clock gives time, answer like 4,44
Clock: 10,22
